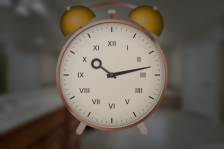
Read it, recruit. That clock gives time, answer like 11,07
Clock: 10,13
